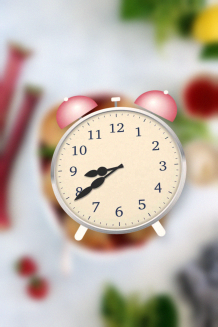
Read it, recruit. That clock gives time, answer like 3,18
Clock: 8,39
